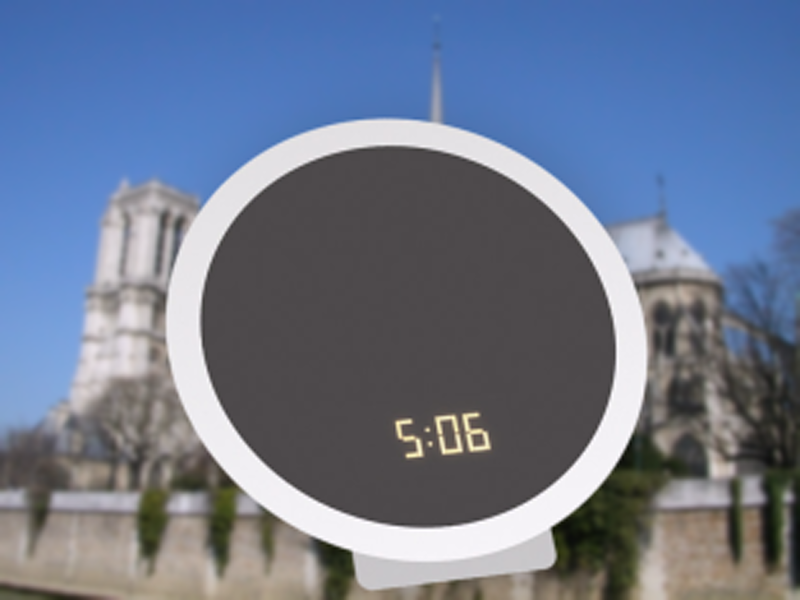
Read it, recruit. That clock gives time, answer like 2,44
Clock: 5,06
